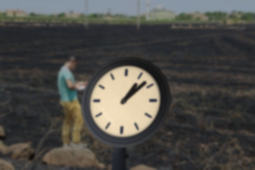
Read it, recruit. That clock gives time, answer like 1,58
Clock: 1,08
